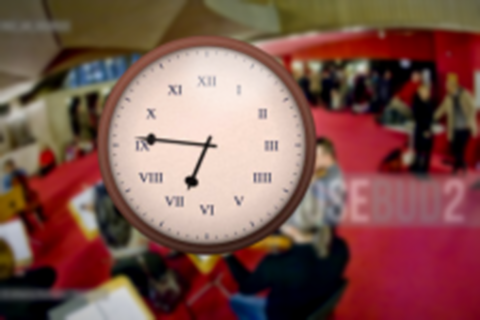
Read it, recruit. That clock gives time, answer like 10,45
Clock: 6,46
